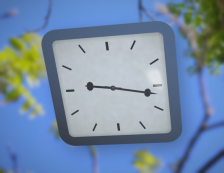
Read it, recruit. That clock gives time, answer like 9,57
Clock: 9,17
